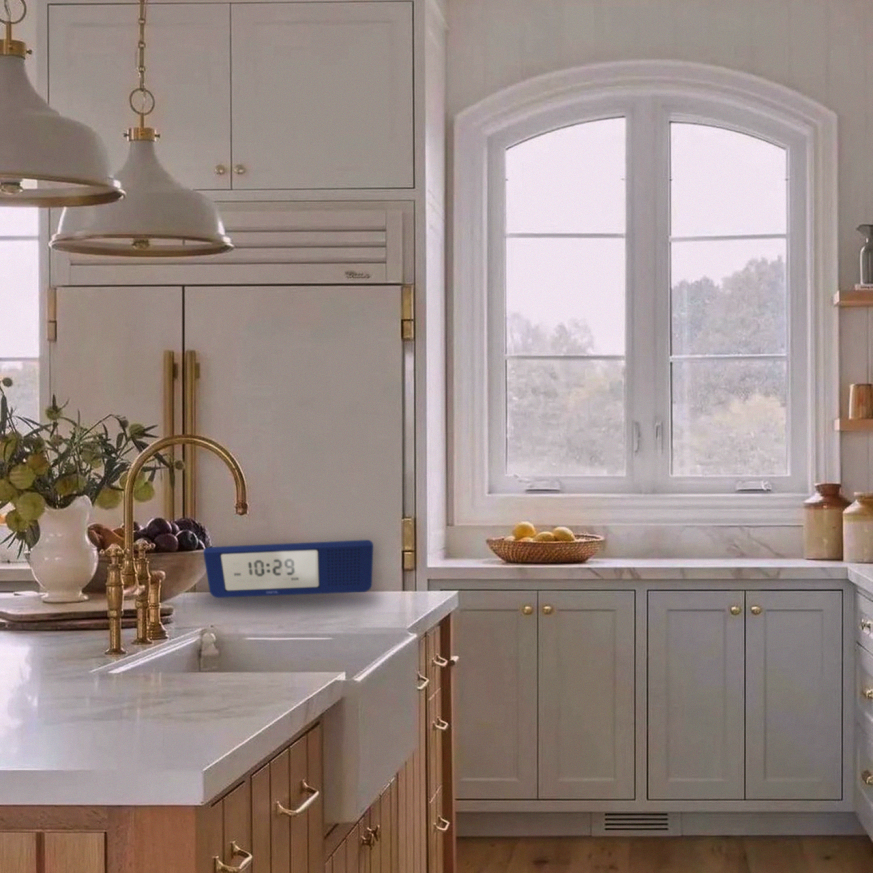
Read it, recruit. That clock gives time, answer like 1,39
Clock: 10,29
